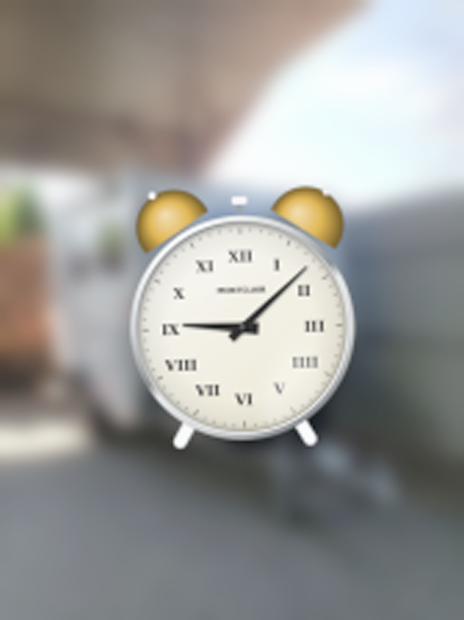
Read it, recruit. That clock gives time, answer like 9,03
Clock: 9,08
